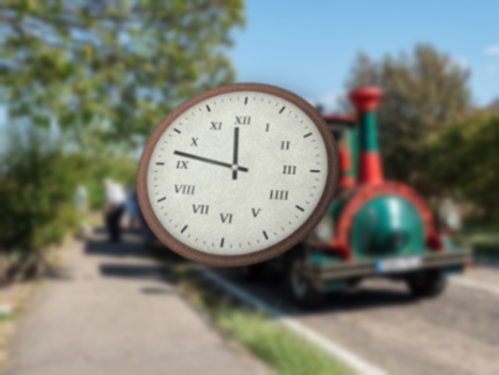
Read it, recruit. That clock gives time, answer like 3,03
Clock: 11,47
